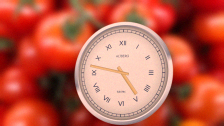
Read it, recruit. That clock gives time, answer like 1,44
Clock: 4,47
